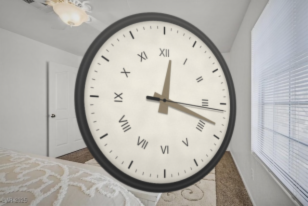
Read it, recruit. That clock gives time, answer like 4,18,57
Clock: 12,18,16
